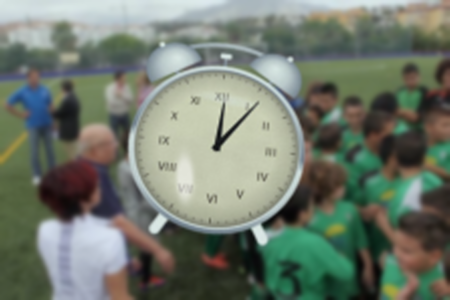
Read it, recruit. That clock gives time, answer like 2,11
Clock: 12,06
